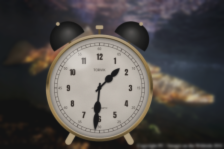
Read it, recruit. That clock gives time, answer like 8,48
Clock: 1,31
